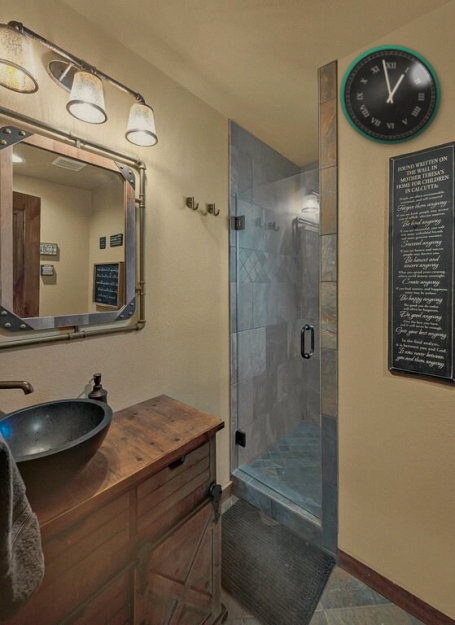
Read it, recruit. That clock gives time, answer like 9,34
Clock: 12,58
